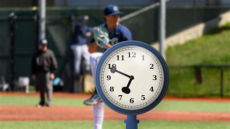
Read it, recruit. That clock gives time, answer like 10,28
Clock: 6,49
